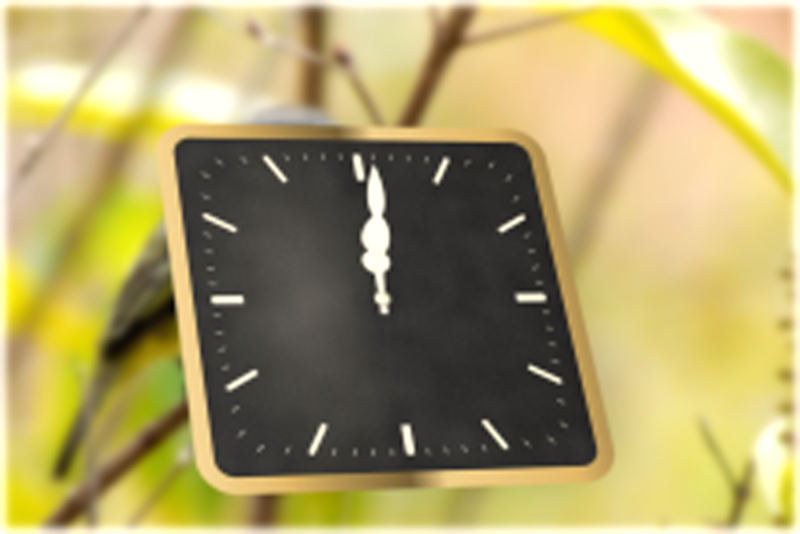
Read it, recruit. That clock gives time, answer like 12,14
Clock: 12,01
